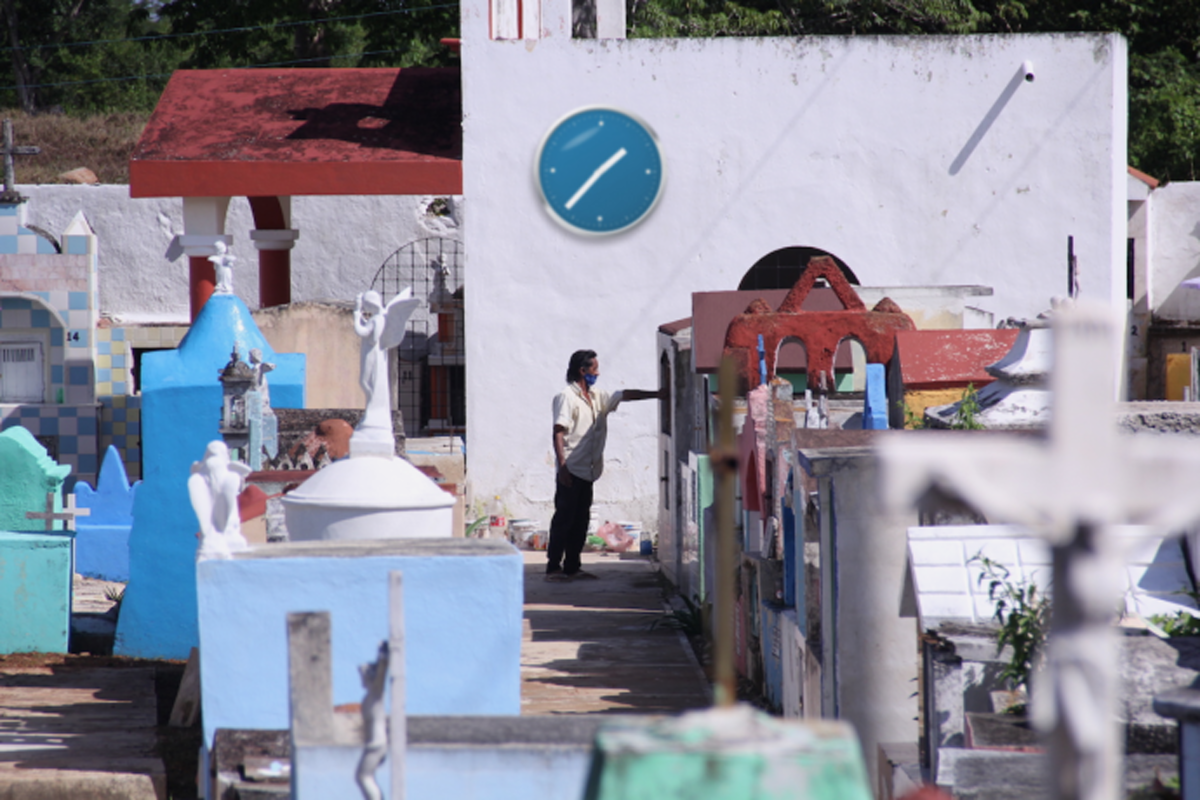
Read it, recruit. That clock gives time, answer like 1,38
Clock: 1,37
